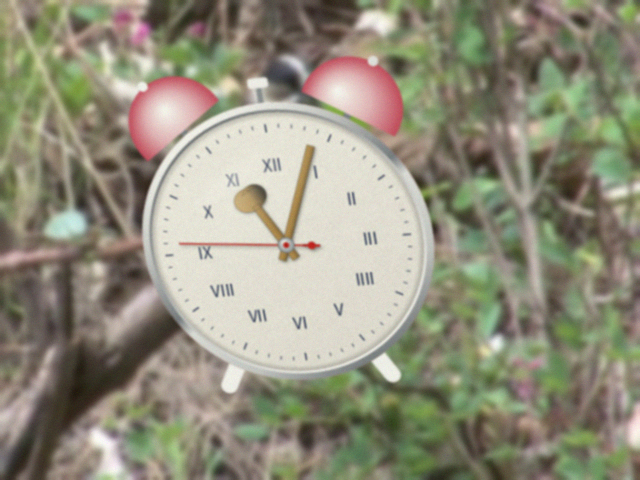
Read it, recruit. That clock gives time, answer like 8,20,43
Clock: 11,03,46
